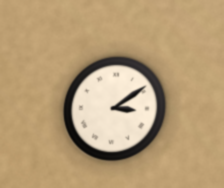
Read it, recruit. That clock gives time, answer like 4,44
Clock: 3,09
